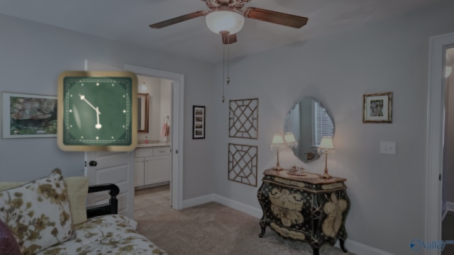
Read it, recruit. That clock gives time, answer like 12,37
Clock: 5,52
